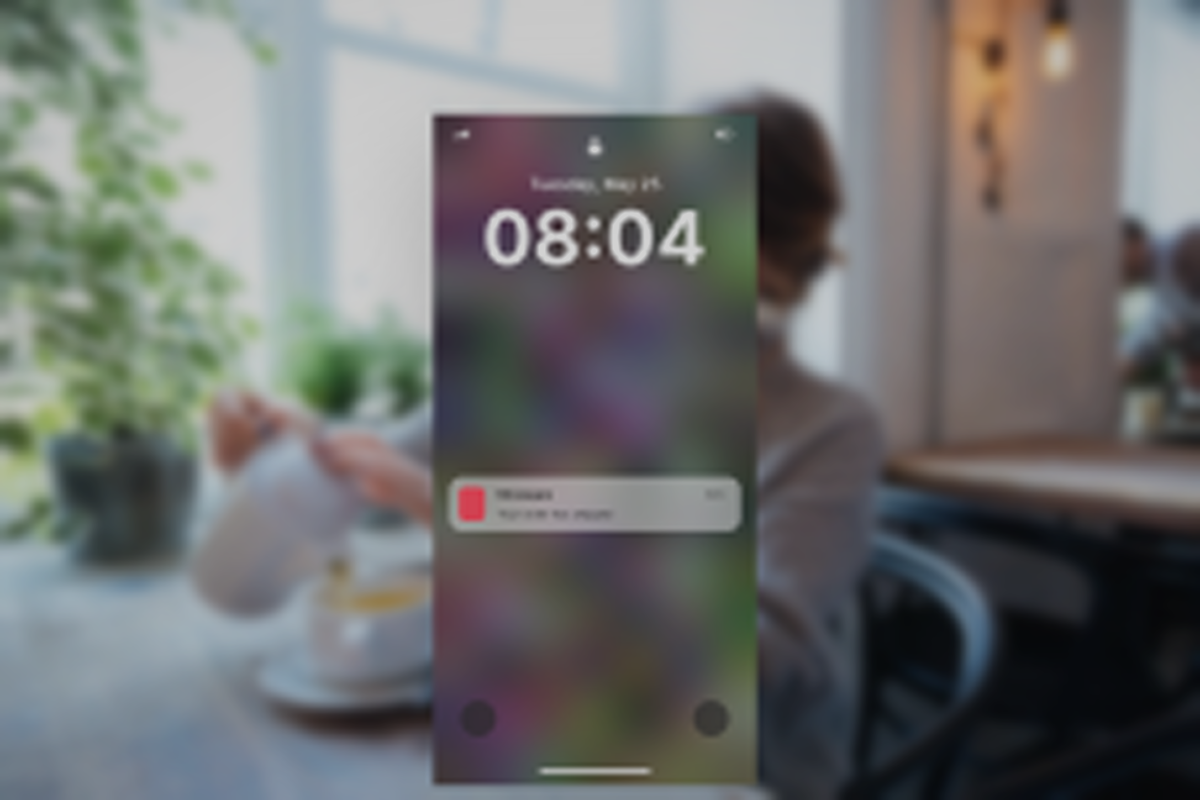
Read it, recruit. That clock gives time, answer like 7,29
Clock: 8,04
